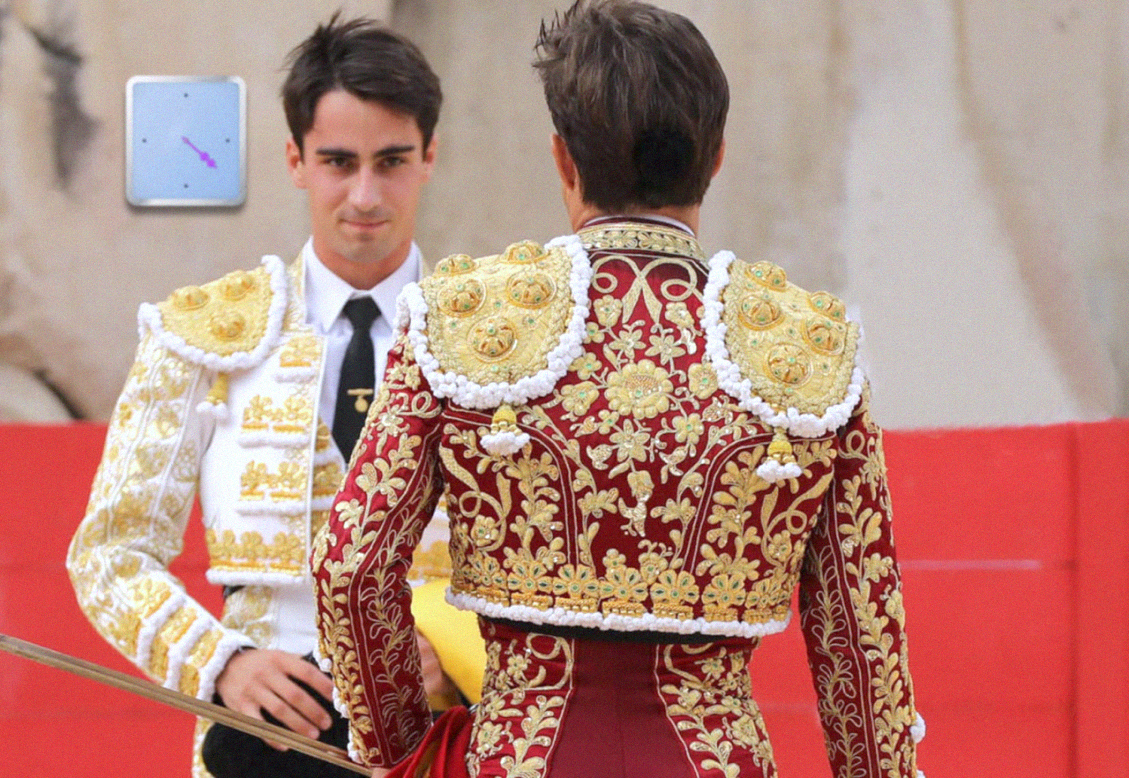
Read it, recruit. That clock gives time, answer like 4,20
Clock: 4,22
